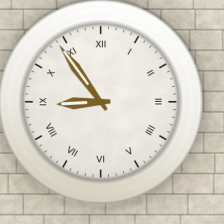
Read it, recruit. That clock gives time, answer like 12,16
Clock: 8,54
